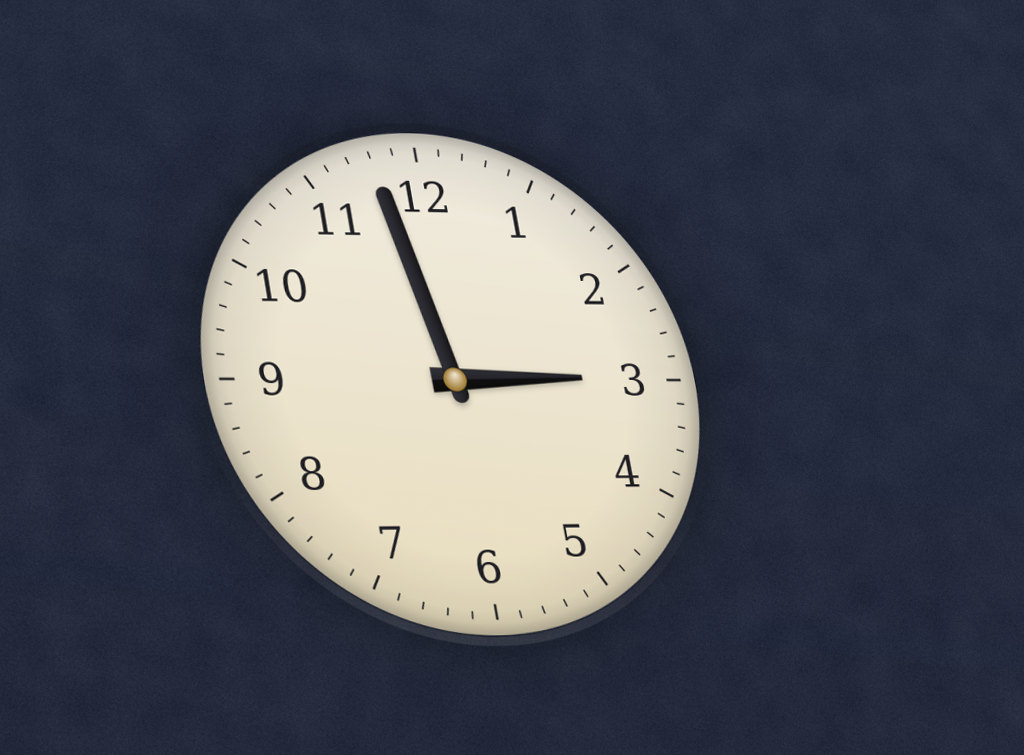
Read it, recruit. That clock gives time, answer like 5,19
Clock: 2,58
